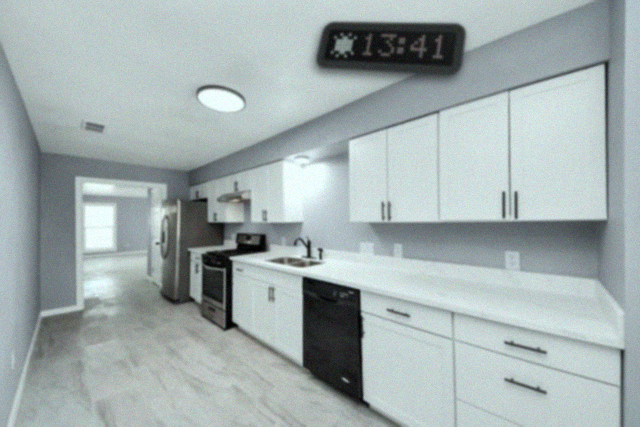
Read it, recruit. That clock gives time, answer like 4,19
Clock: 13,41
